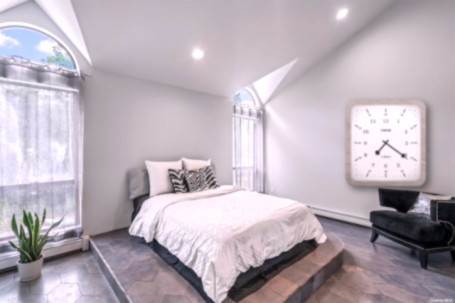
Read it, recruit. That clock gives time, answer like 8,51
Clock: 7,21
